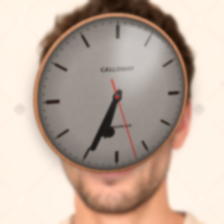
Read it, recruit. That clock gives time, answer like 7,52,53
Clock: 6,34,27
